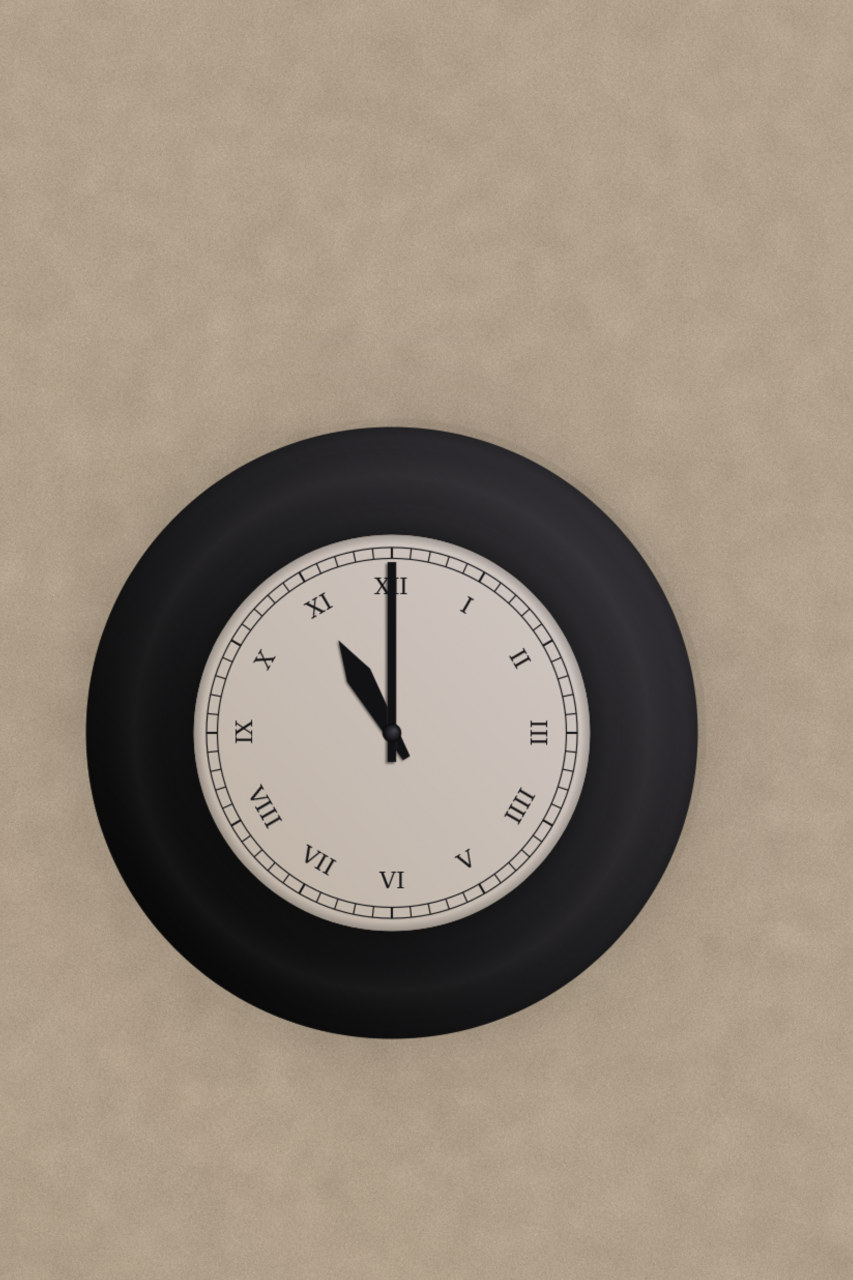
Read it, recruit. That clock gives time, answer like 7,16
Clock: 11,00
